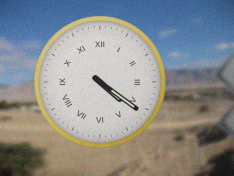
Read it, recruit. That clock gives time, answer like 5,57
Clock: 4,21
